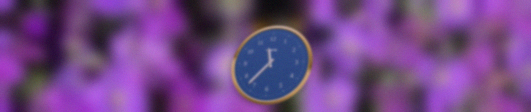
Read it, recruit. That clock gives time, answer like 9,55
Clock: 11,37
